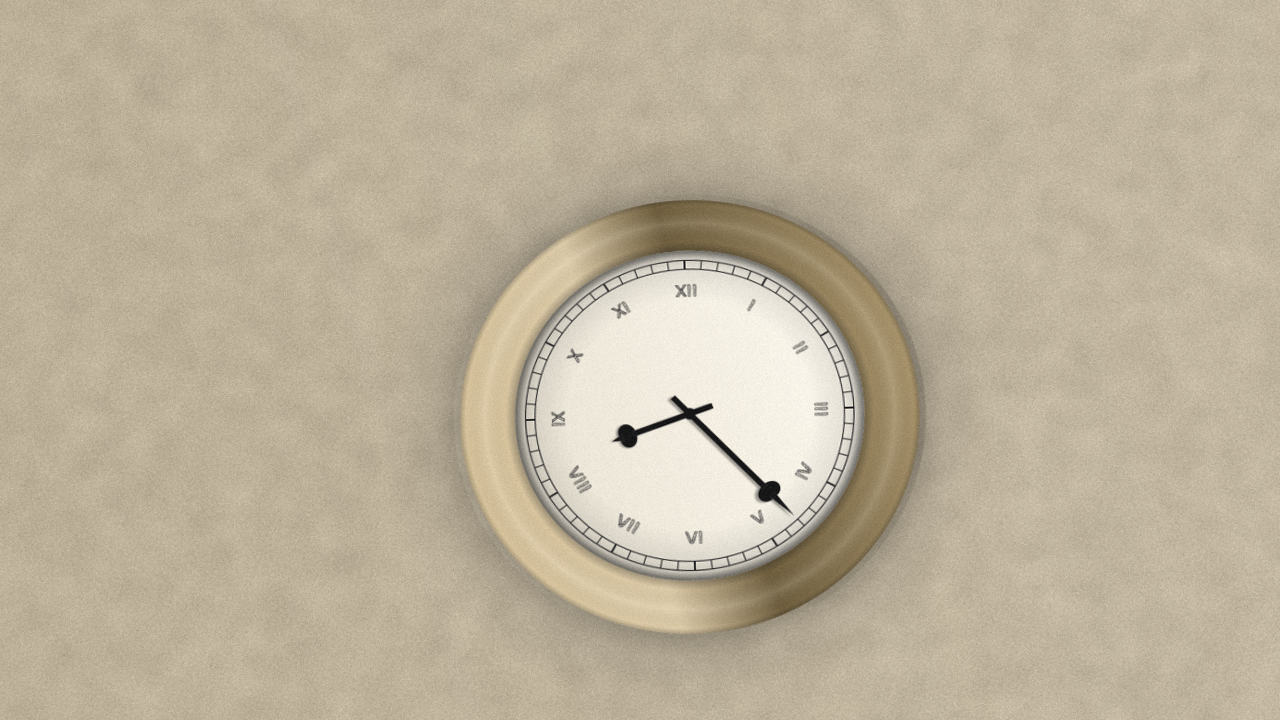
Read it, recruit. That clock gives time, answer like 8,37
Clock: 8,23
